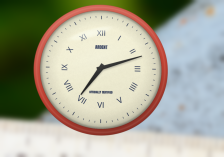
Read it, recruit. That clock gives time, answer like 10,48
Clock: 7,12
